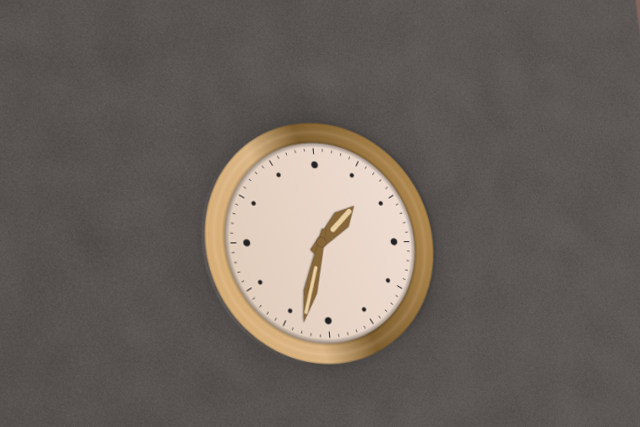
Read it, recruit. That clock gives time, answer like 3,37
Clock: 1,33
